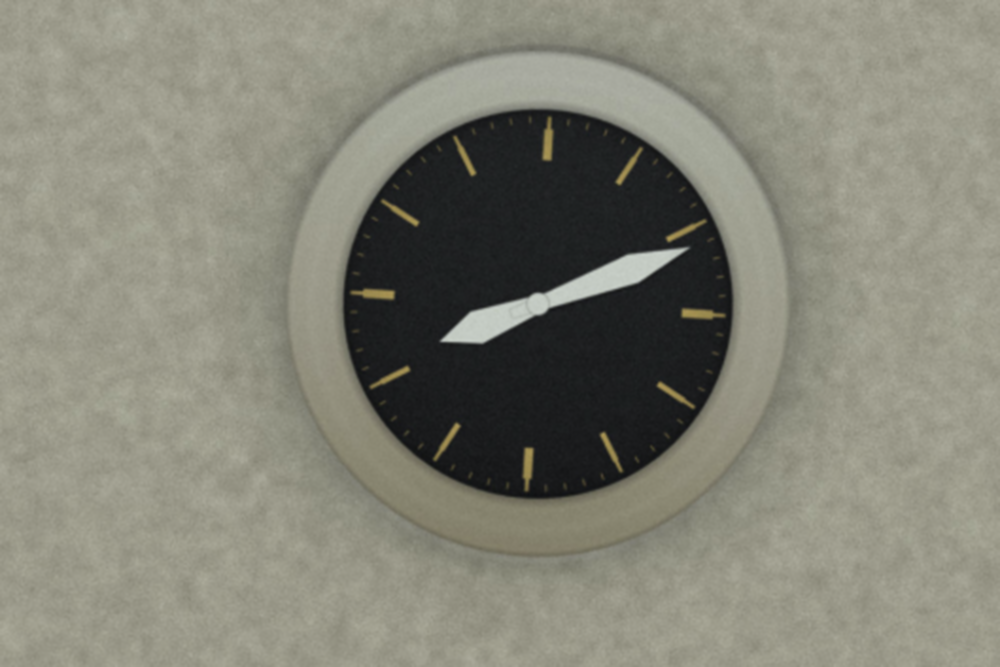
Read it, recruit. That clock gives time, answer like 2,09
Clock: 8,11
